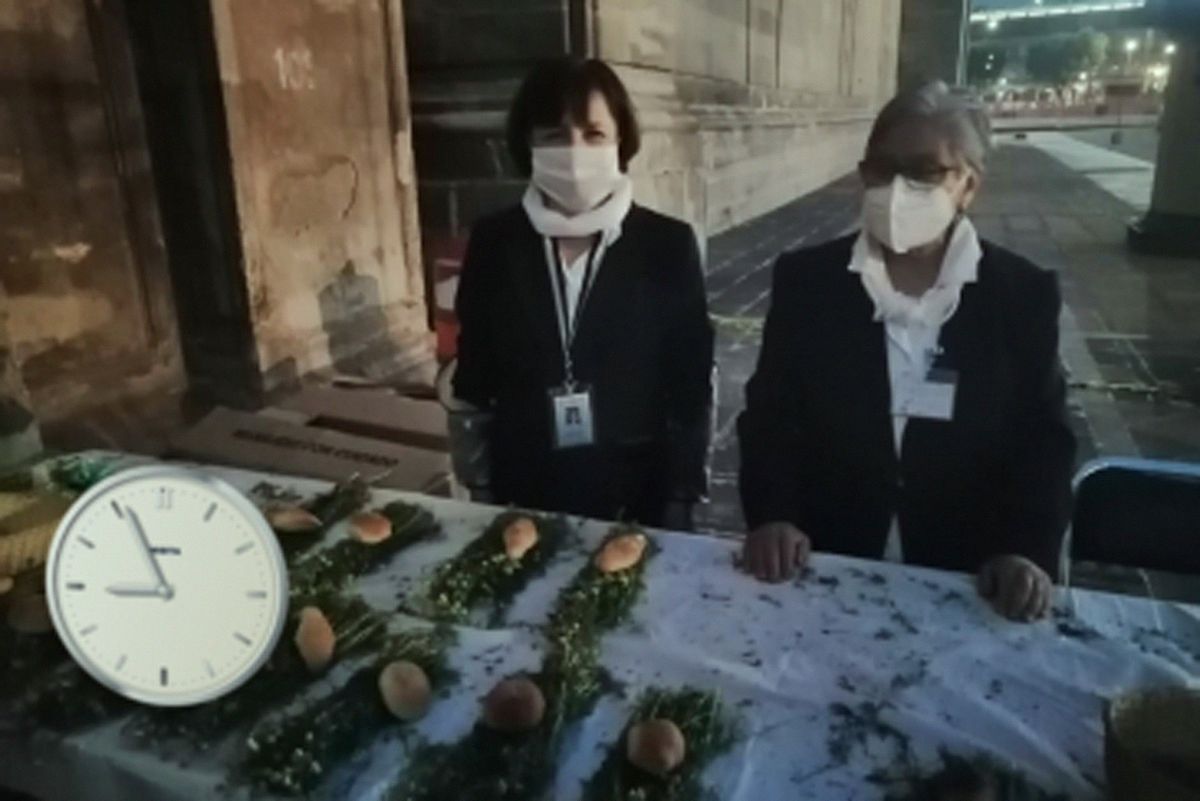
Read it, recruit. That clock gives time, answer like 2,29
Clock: 8,56
